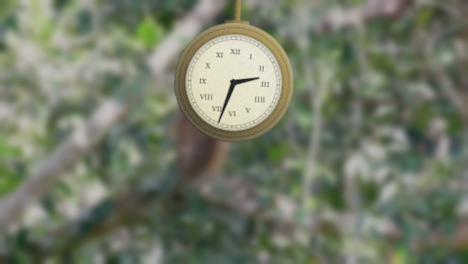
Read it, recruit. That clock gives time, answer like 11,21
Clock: 2,33
